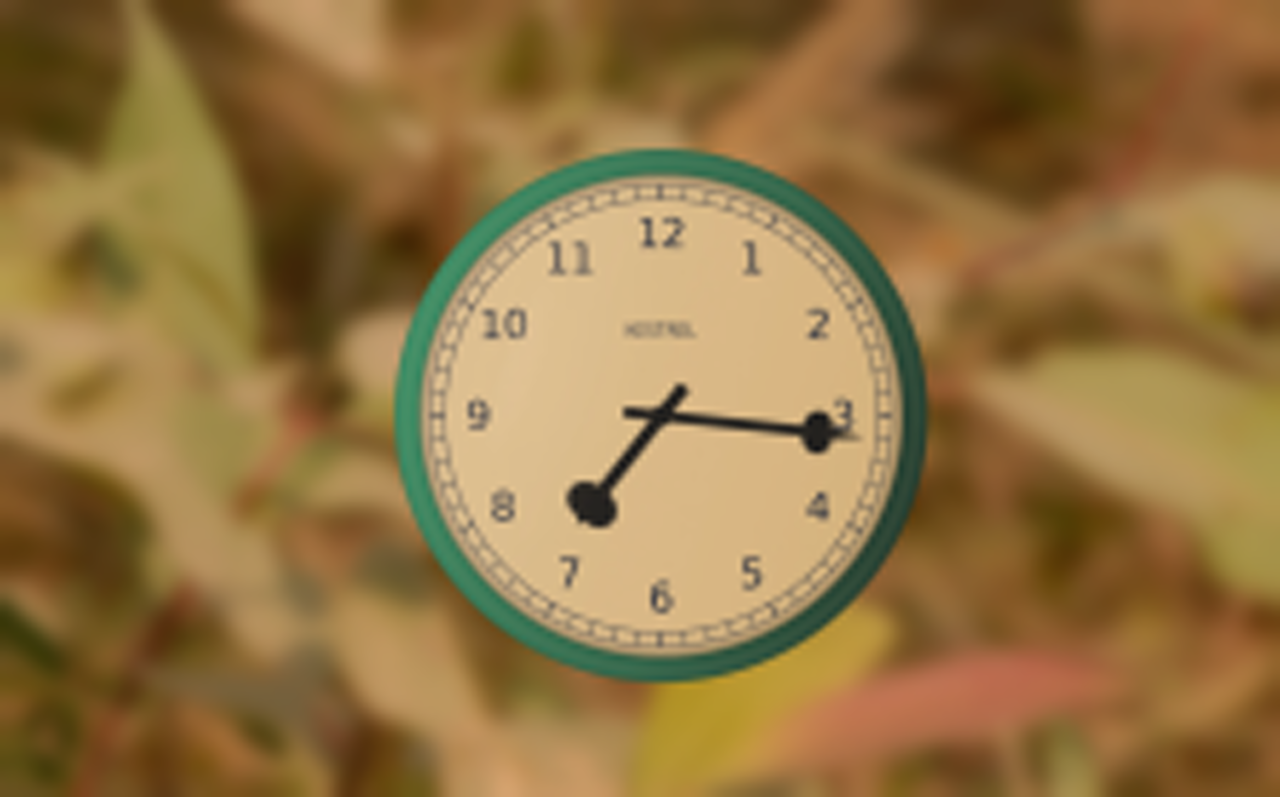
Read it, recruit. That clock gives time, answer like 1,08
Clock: 7,16
